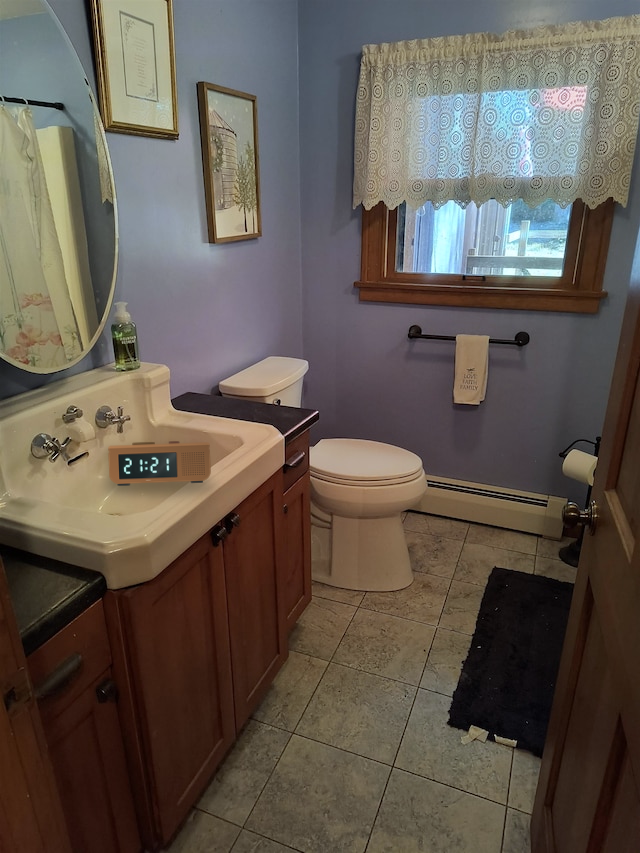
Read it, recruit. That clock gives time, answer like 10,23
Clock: 21,21
